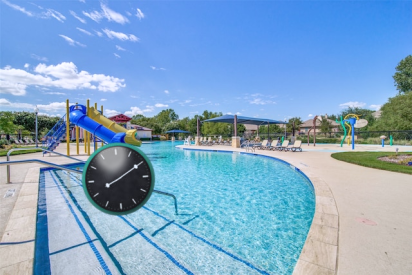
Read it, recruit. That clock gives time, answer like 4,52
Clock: 8,10
